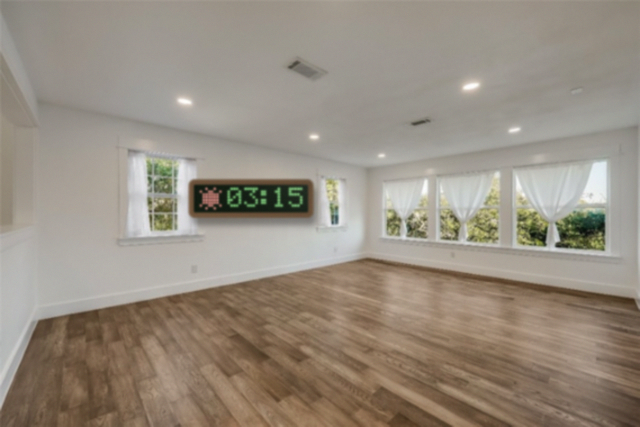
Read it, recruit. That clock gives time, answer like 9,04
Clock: 3,15
